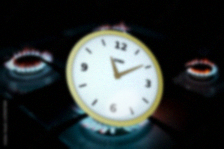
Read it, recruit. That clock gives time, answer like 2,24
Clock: 11,09
